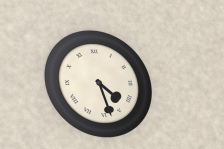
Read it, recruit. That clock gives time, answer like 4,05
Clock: 4,28
